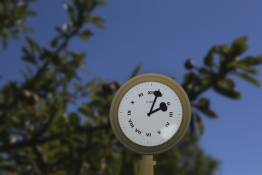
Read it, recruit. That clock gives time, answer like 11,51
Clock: 2,03
